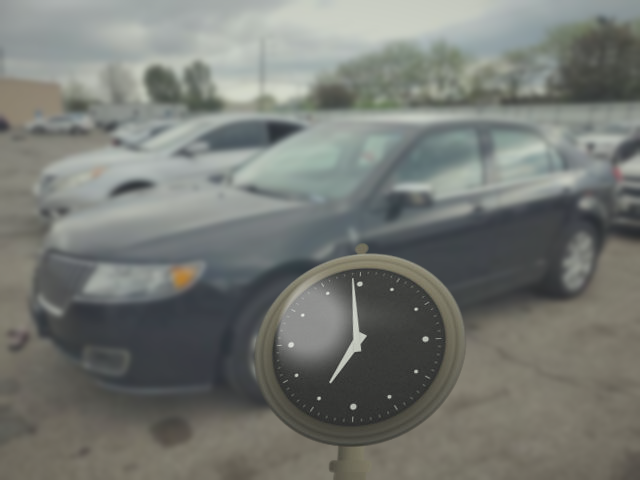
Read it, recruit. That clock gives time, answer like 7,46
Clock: 6,59
